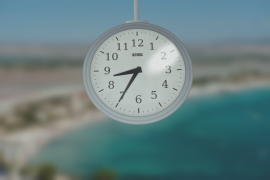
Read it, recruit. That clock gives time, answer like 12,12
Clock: 8,35
